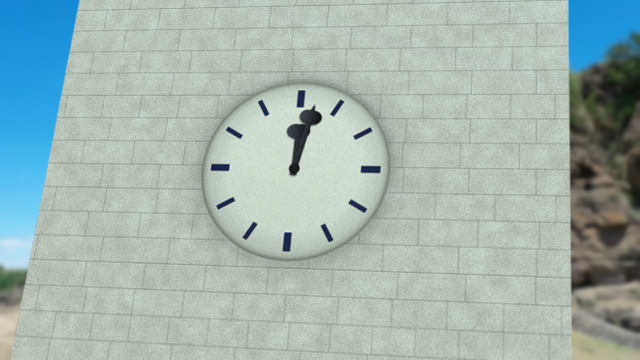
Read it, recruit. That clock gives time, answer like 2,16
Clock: 12,02
